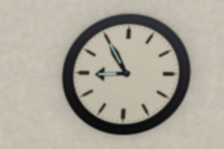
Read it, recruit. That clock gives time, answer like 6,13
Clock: 8,55
